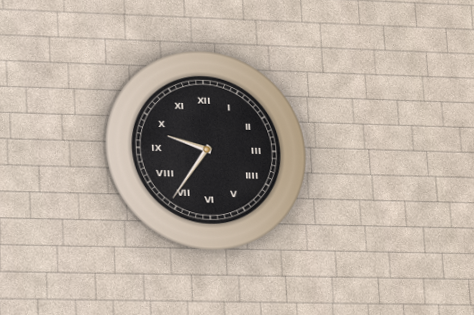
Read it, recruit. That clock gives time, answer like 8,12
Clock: 9,36
